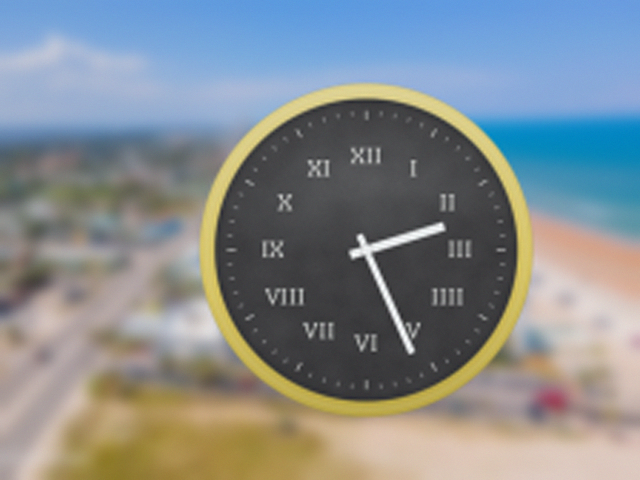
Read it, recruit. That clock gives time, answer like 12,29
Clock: 2,26
